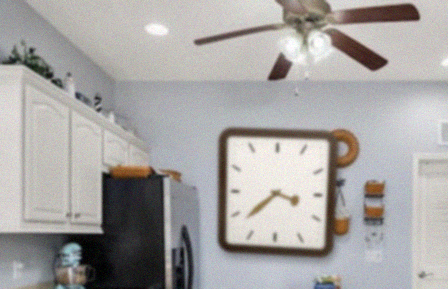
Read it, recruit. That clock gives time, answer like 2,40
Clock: 3,38
